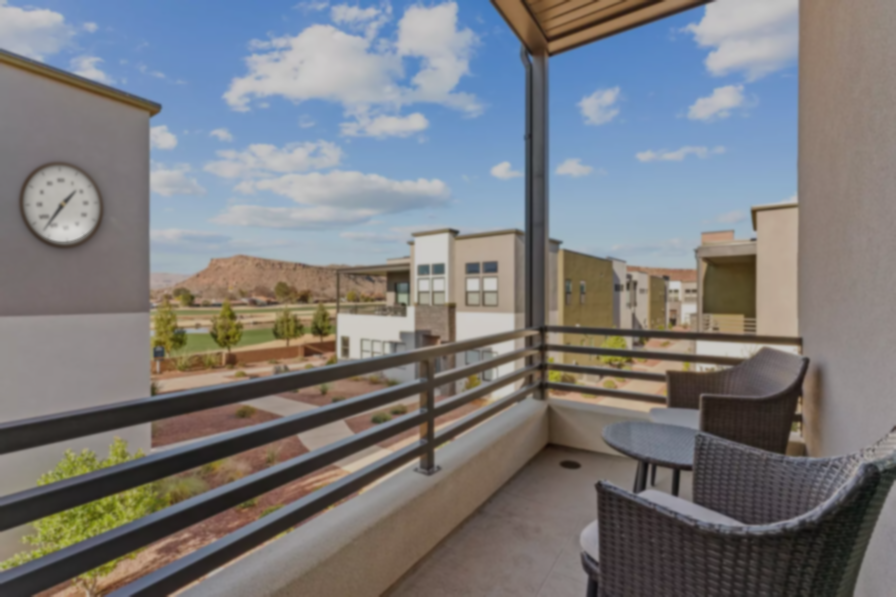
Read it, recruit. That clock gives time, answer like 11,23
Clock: 1,37
